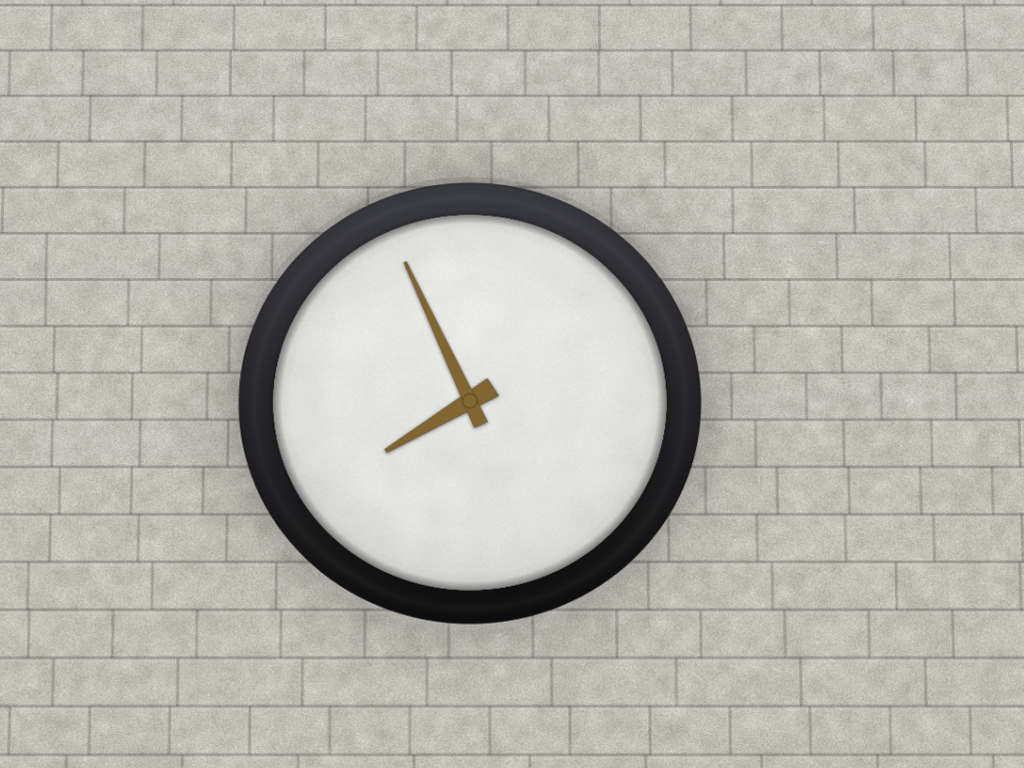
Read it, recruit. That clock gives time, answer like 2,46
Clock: 7,56
